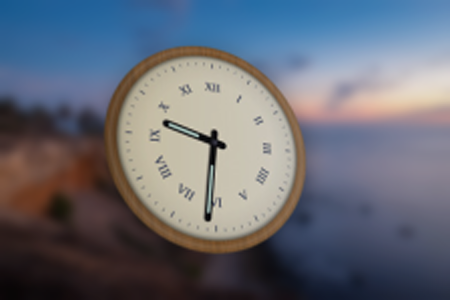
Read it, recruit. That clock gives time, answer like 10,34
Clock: 9,31
